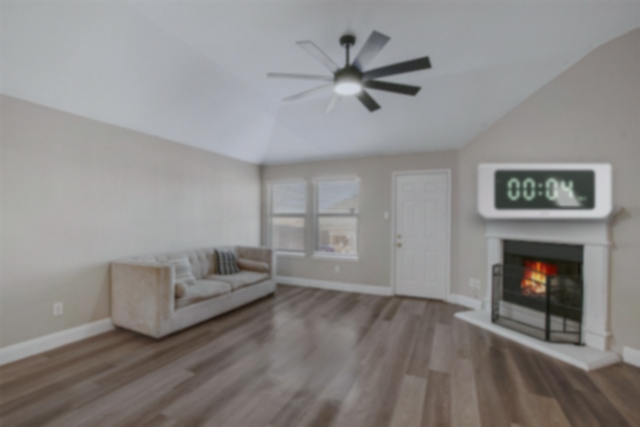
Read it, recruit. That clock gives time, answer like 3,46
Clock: 0,04
